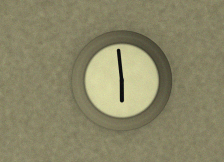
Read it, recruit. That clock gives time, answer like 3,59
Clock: 5,59
